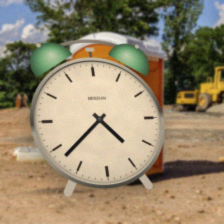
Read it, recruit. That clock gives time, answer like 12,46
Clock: 4,38
